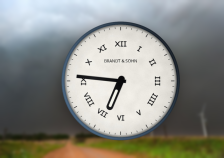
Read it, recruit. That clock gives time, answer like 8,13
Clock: 6,46
